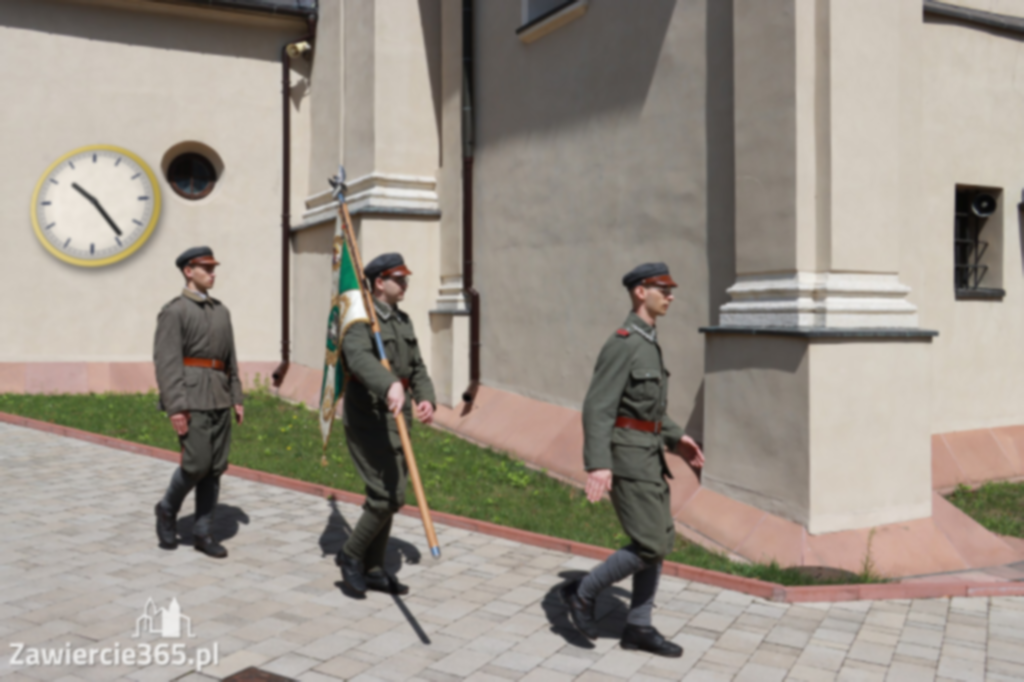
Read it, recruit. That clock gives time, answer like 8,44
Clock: 10,24
